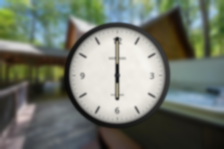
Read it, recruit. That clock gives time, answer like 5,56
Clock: 6,00
